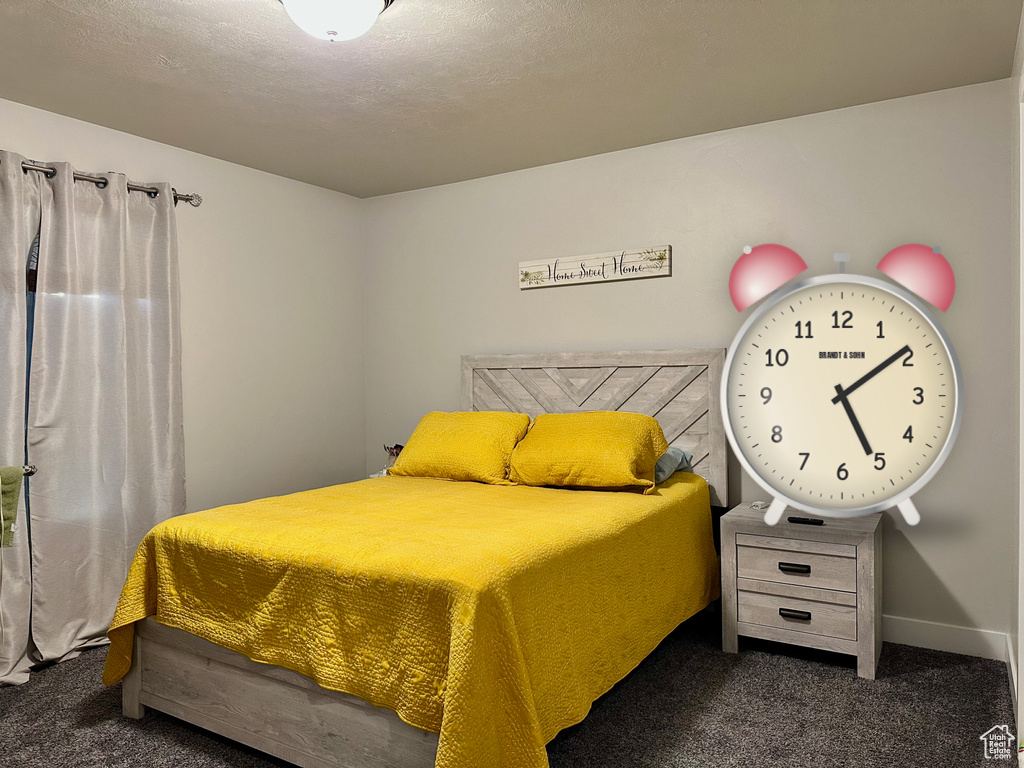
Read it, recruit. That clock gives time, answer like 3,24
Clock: 5,09
